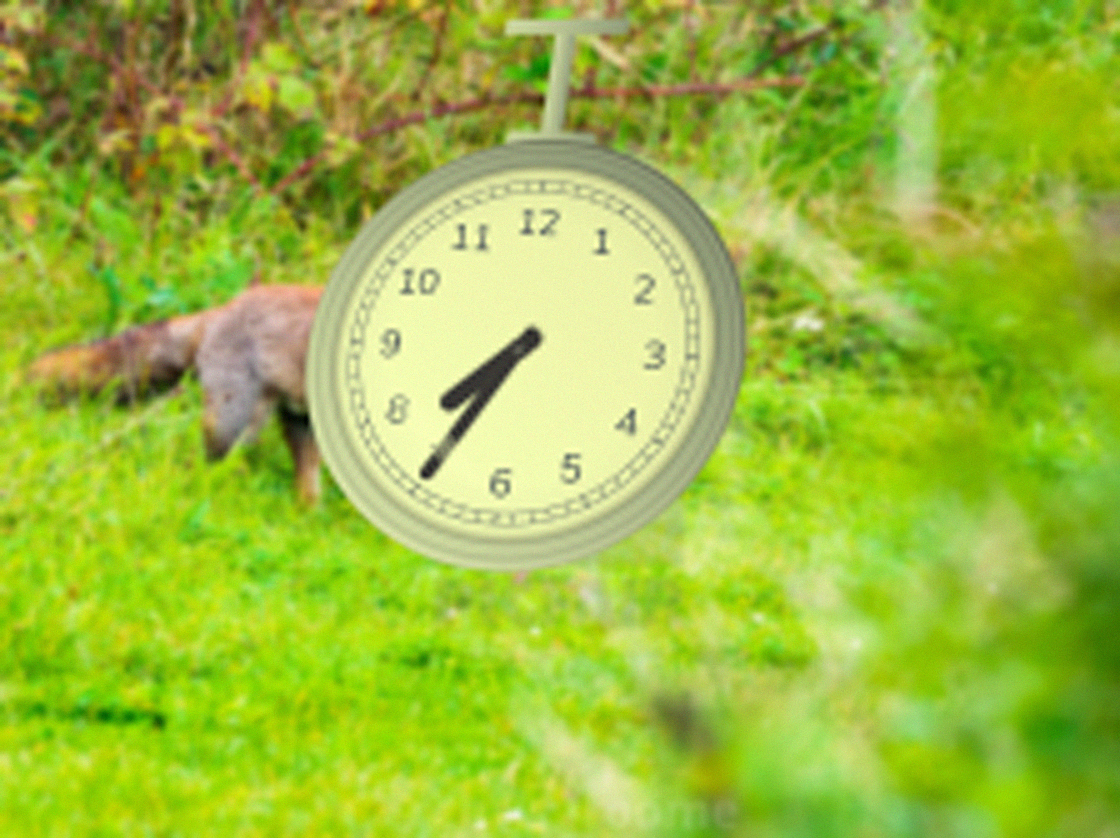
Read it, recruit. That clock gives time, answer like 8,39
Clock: 7,35
